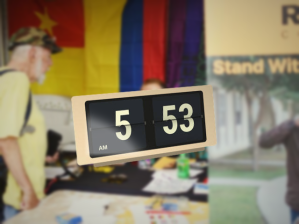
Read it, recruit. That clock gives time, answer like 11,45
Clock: 5,53
